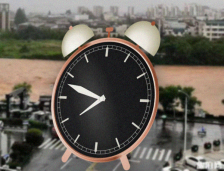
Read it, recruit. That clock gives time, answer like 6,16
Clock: 7,48
